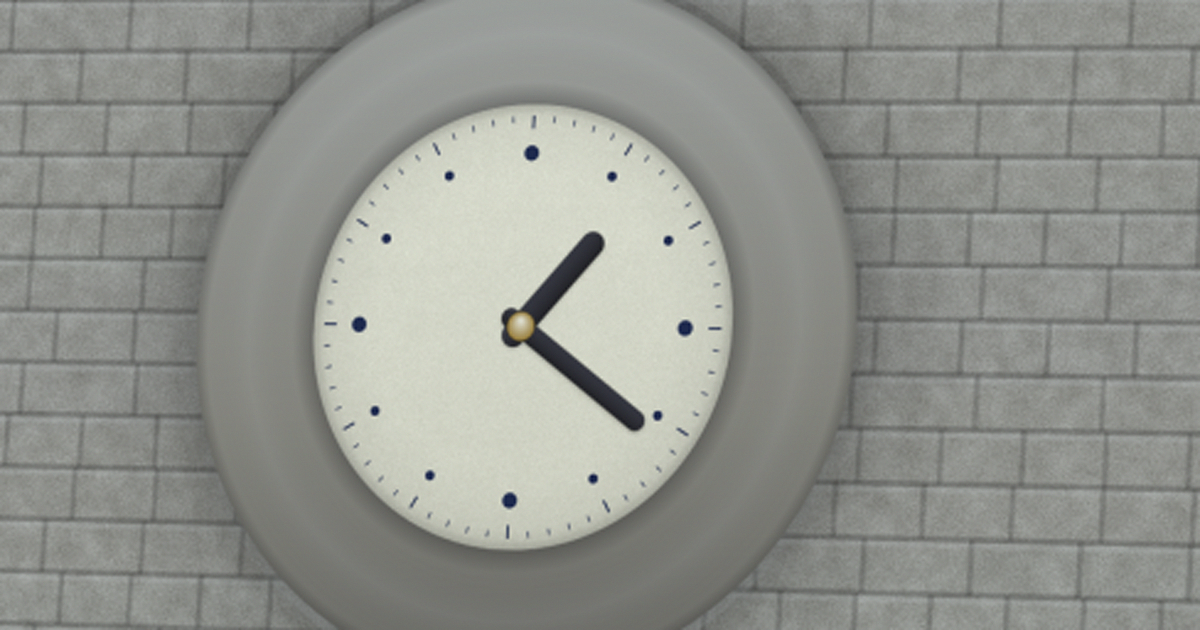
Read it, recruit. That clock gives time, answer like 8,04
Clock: 1,21
